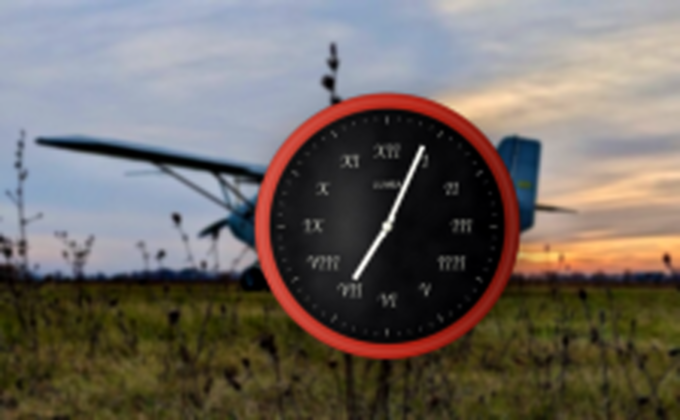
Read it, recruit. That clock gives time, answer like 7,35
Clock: 7,04
